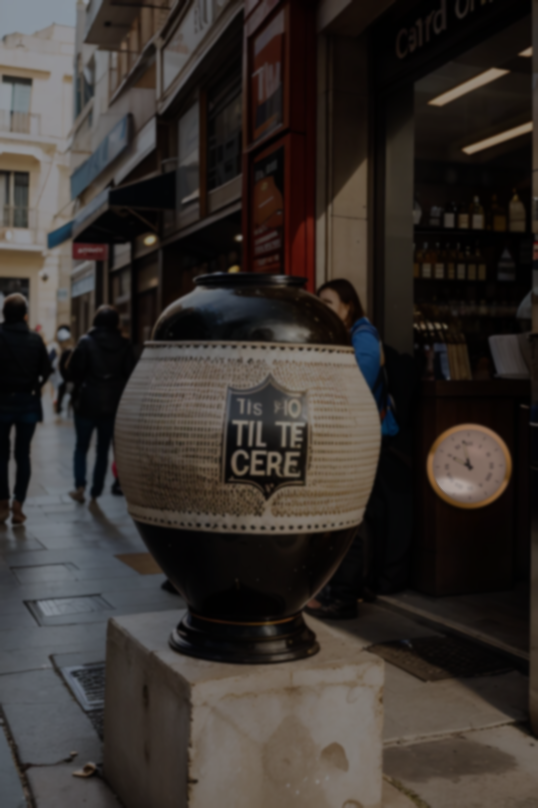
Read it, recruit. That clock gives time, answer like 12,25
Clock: 9,58
